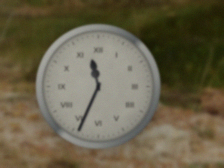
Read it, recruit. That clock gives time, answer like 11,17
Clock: 11,34
